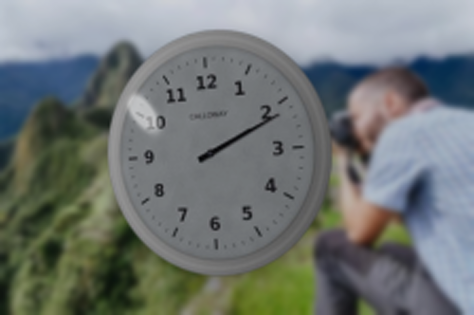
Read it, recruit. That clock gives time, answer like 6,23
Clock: 2,11
